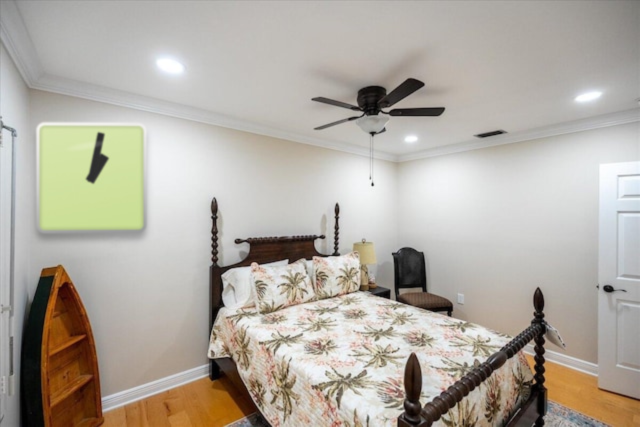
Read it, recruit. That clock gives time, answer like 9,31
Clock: 1,02
